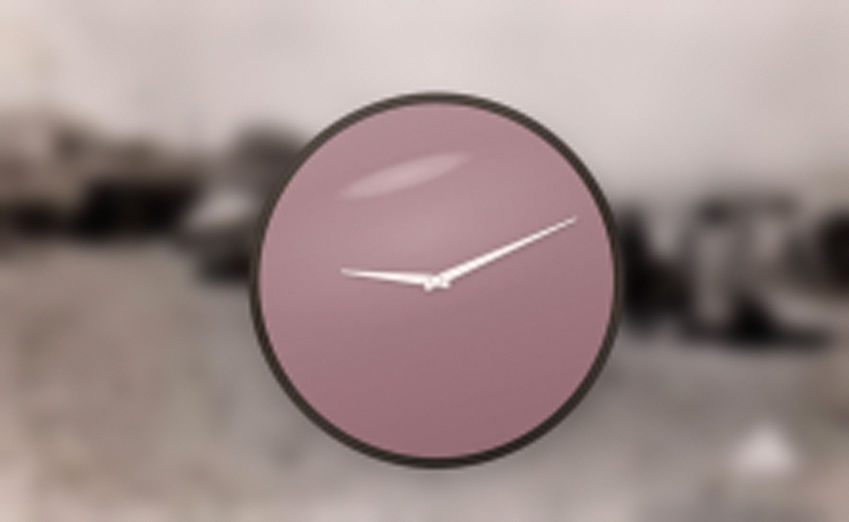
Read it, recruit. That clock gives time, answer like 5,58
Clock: 9,11
